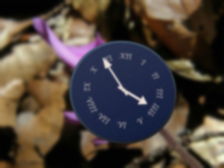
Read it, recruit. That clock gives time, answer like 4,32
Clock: 3,54
